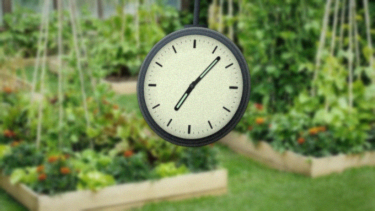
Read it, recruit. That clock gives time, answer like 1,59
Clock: 7,07
